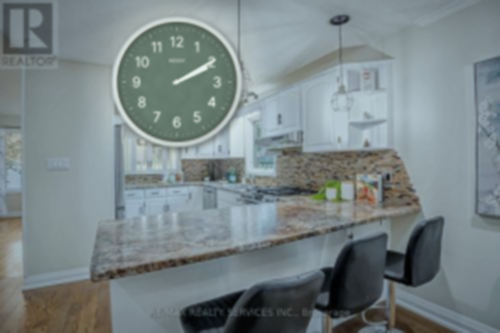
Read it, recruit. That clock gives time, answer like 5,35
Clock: 2,10
